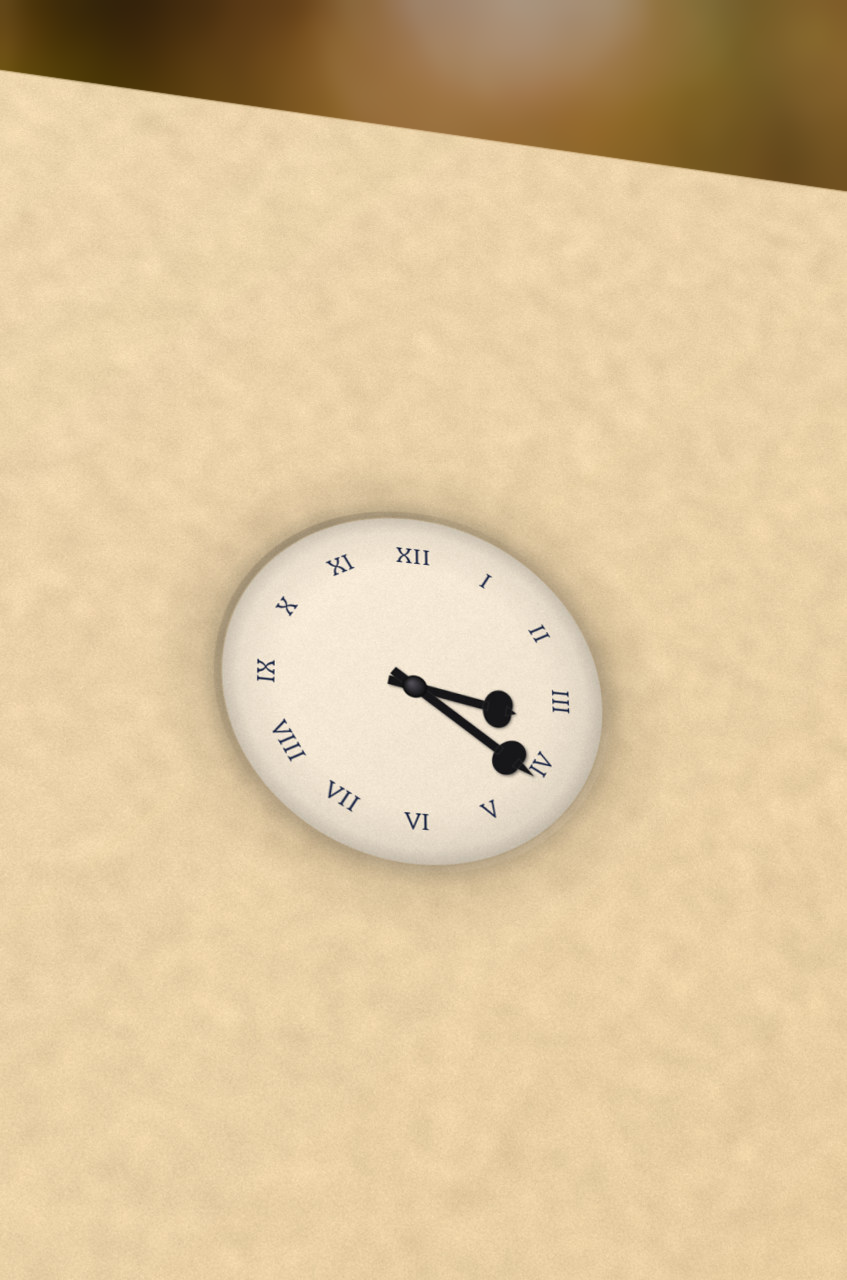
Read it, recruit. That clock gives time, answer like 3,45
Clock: 3,21
